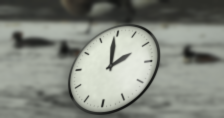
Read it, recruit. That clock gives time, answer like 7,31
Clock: 1,59
